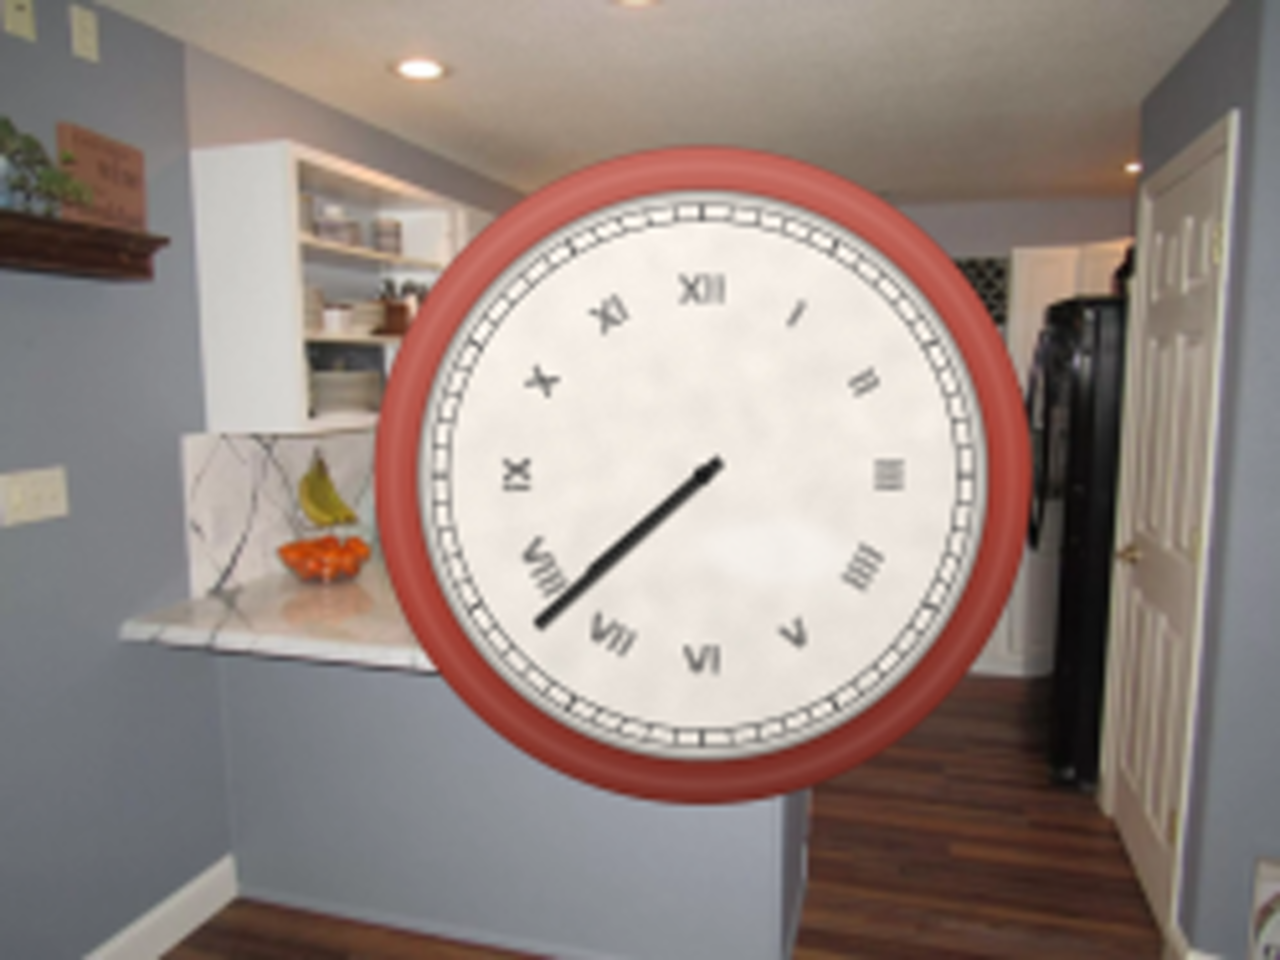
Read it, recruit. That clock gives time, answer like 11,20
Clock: 7,38
